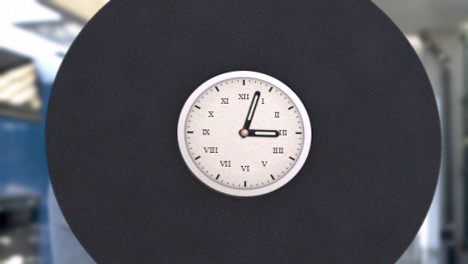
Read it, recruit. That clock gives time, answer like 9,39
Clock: 3,03
